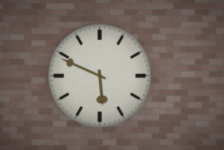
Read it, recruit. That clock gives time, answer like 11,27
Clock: 5,49
